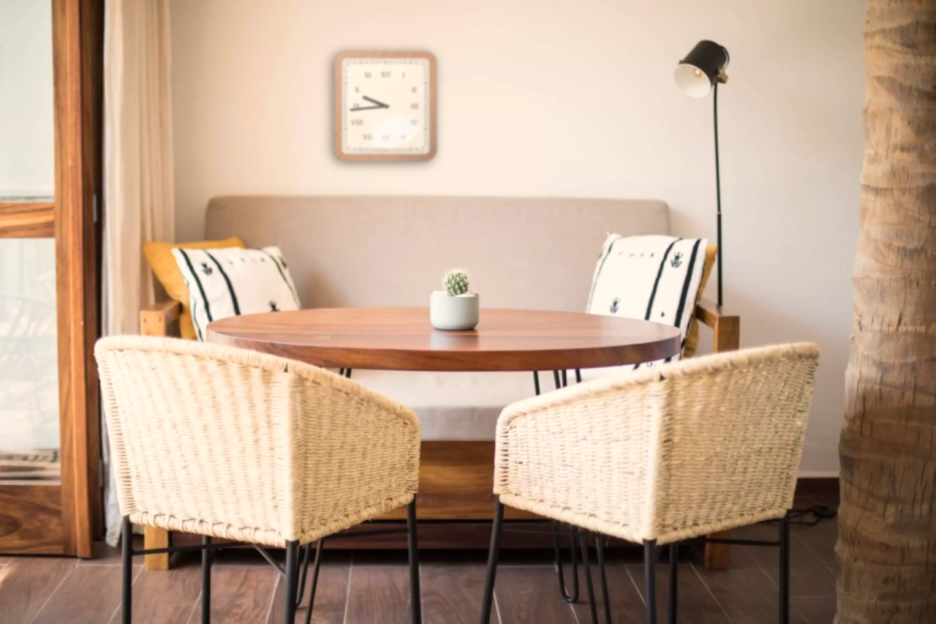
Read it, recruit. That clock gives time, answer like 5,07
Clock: 9,44
